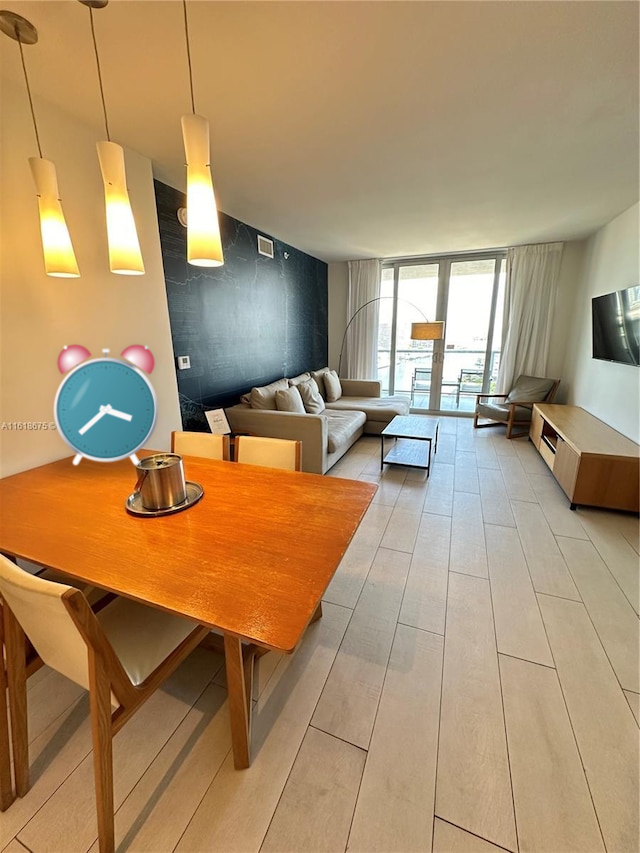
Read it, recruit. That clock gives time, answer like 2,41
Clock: 3,38
